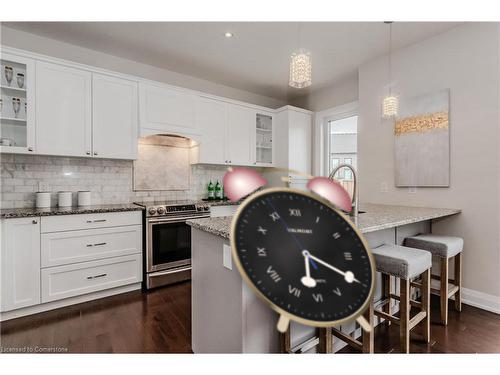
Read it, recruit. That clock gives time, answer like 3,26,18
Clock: 6,19,56
